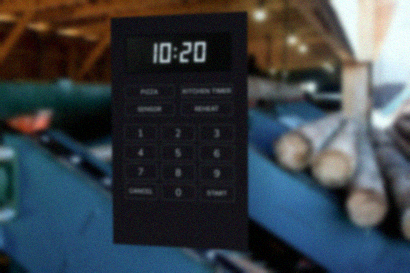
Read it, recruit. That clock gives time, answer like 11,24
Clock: 10,20
